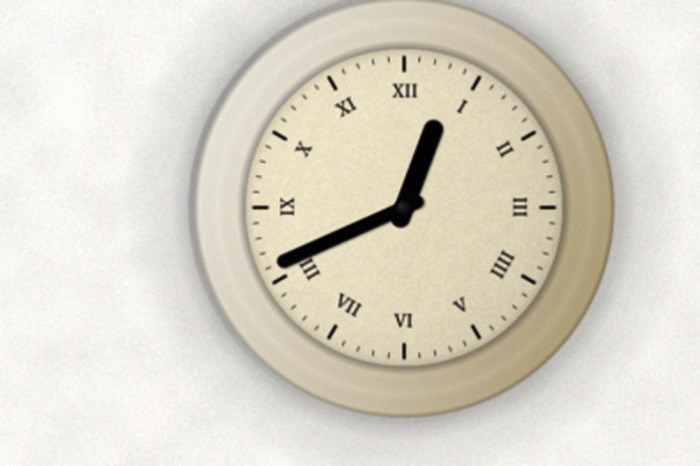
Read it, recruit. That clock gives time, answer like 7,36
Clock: 12,41
